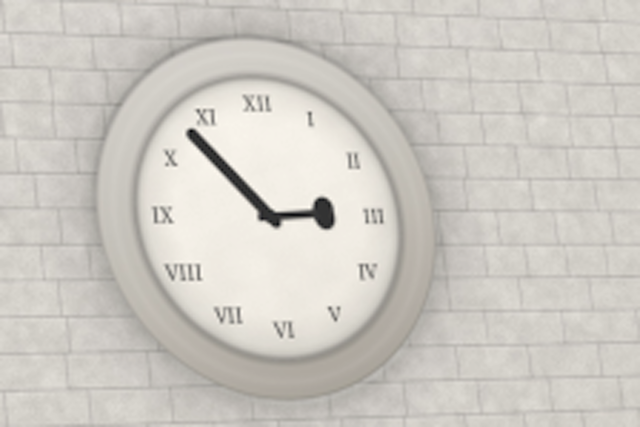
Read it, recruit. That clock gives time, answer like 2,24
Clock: 2,53
